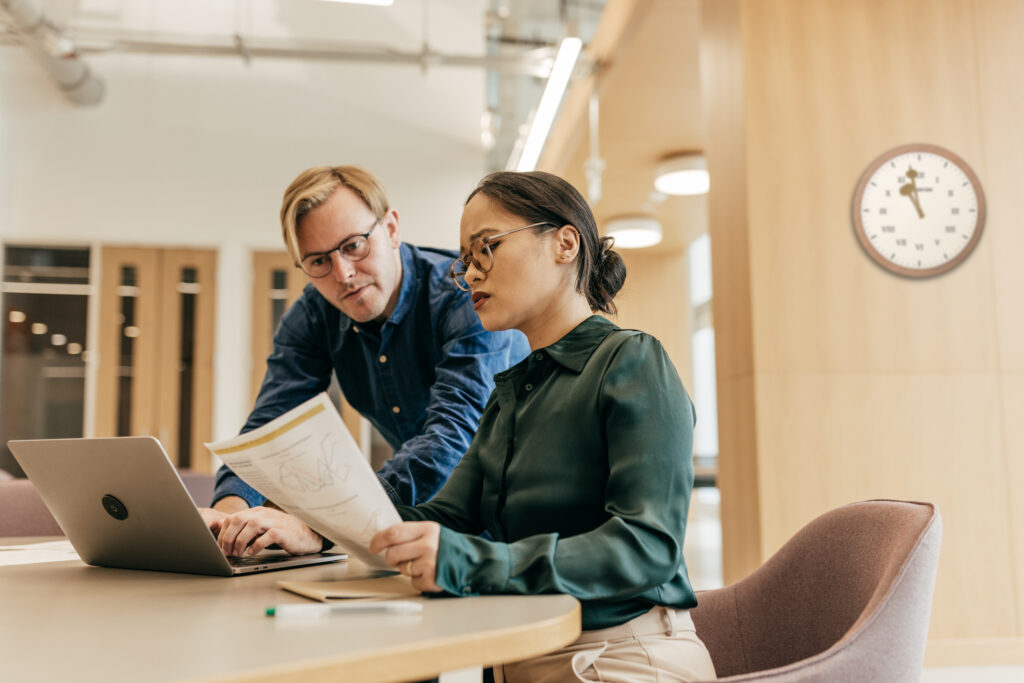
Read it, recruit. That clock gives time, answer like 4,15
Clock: 10,58
